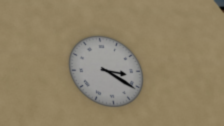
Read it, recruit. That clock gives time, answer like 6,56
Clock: 3,21
